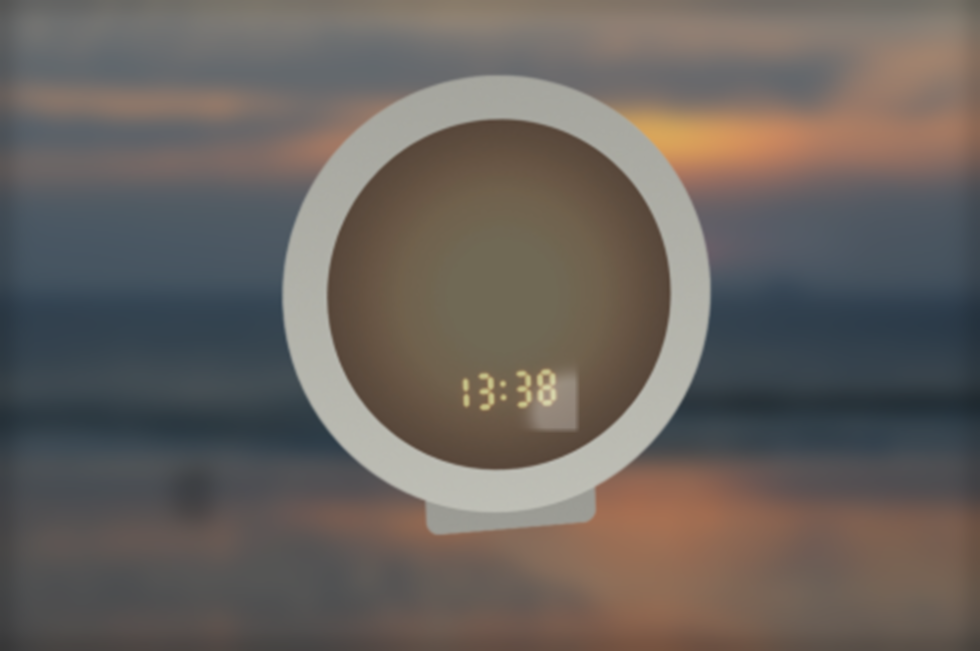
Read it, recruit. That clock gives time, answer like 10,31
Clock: 13,38
